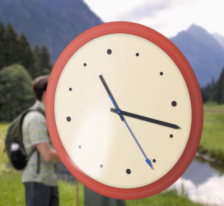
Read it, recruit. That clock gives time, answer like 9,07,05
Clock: 11,18,26
